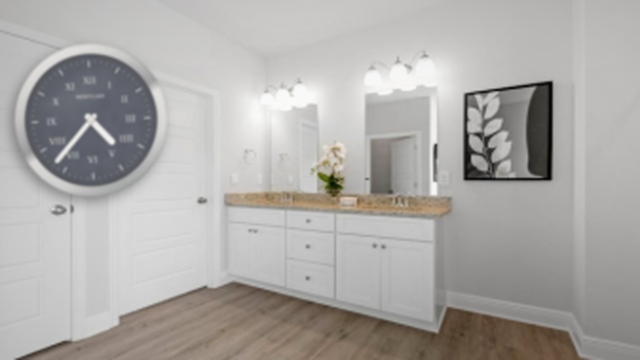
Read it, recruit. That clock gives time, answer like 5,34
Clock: 4,37
